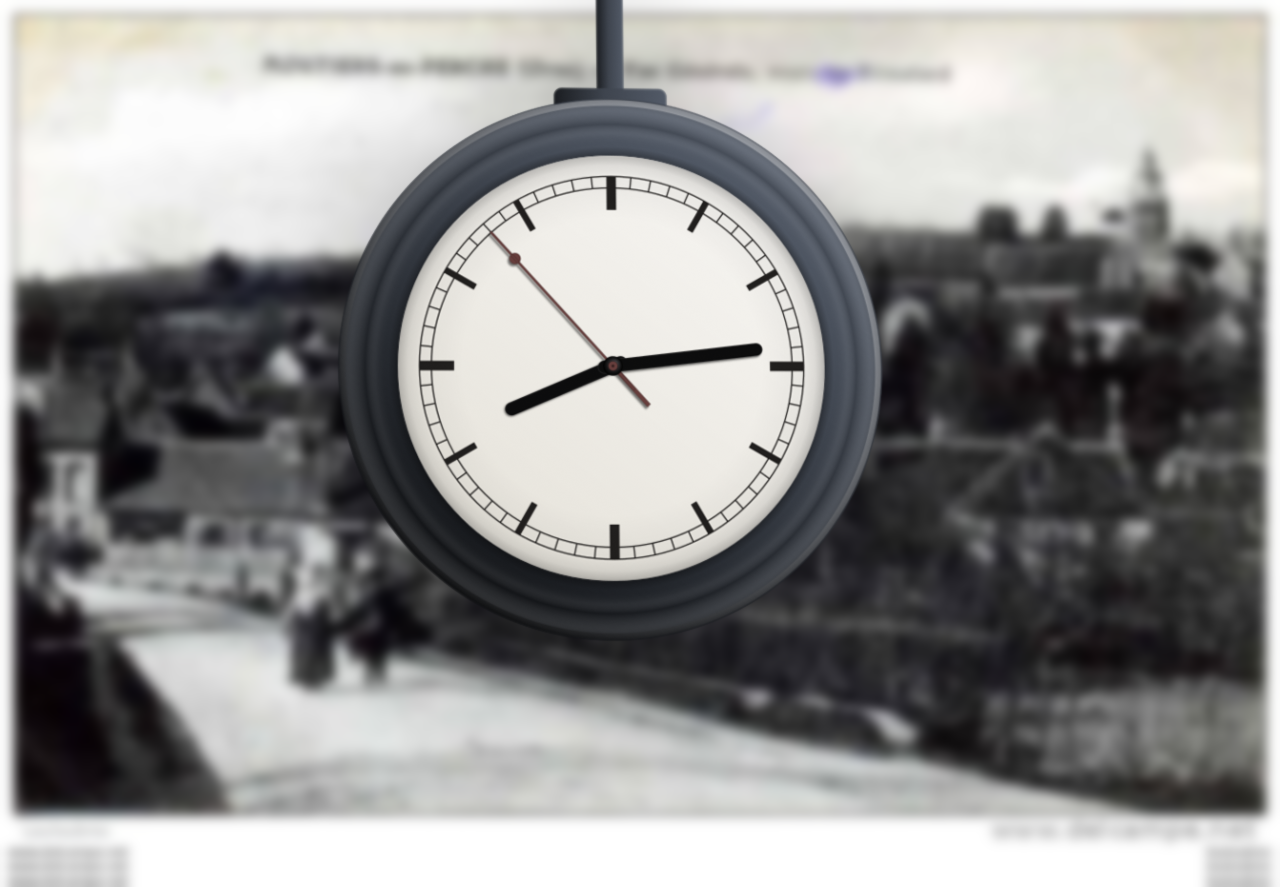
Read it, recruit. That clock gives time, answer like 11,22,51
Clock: 8,13,53
